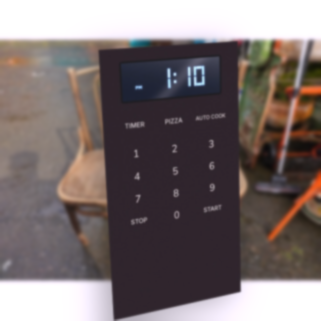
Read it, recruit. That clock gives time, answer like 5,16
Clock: 1,10
